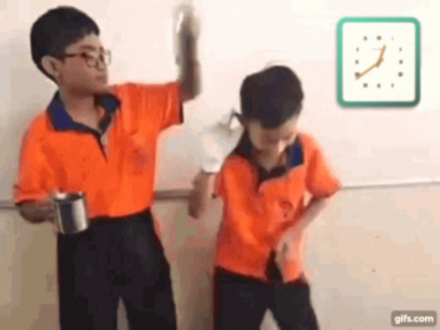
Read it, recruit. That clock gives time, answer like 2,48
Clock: 12,39
